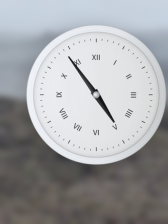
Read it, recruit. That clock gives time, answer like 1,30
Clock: 4,54
